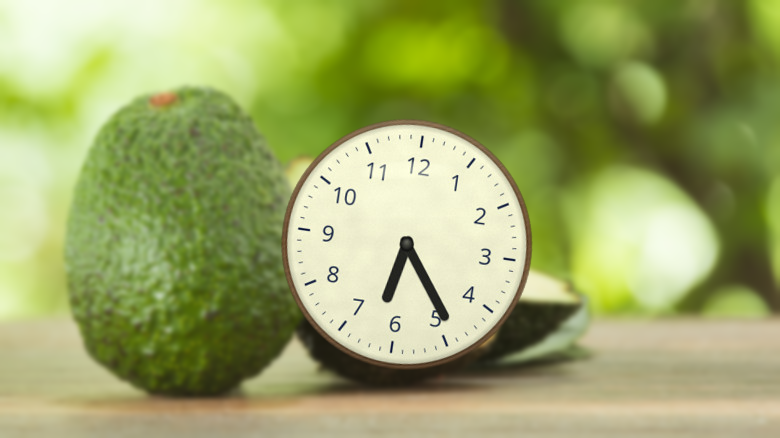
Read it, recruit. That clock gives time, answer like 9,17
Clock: 6,24
